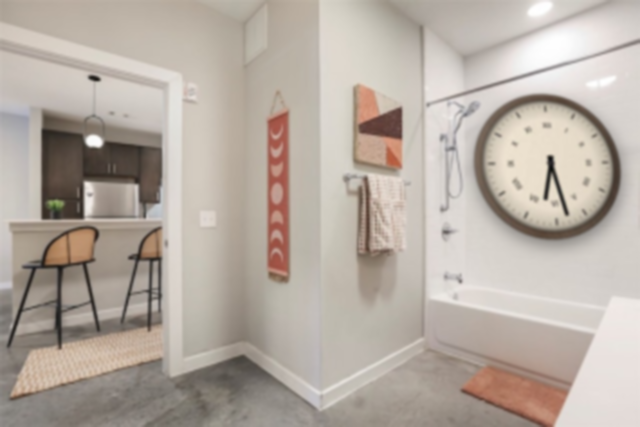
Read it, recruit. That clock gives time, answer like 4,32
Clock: 6,28
